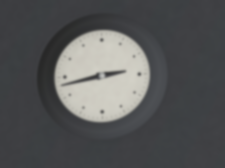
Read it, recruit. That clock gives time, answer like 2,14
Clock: 2,43
